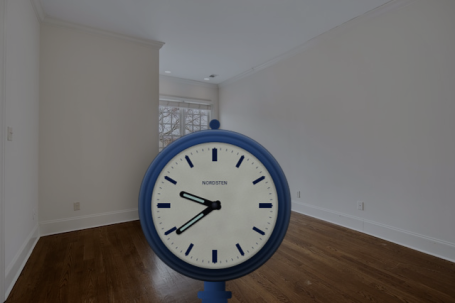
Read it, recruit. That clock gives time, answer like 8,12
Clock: 9,39
